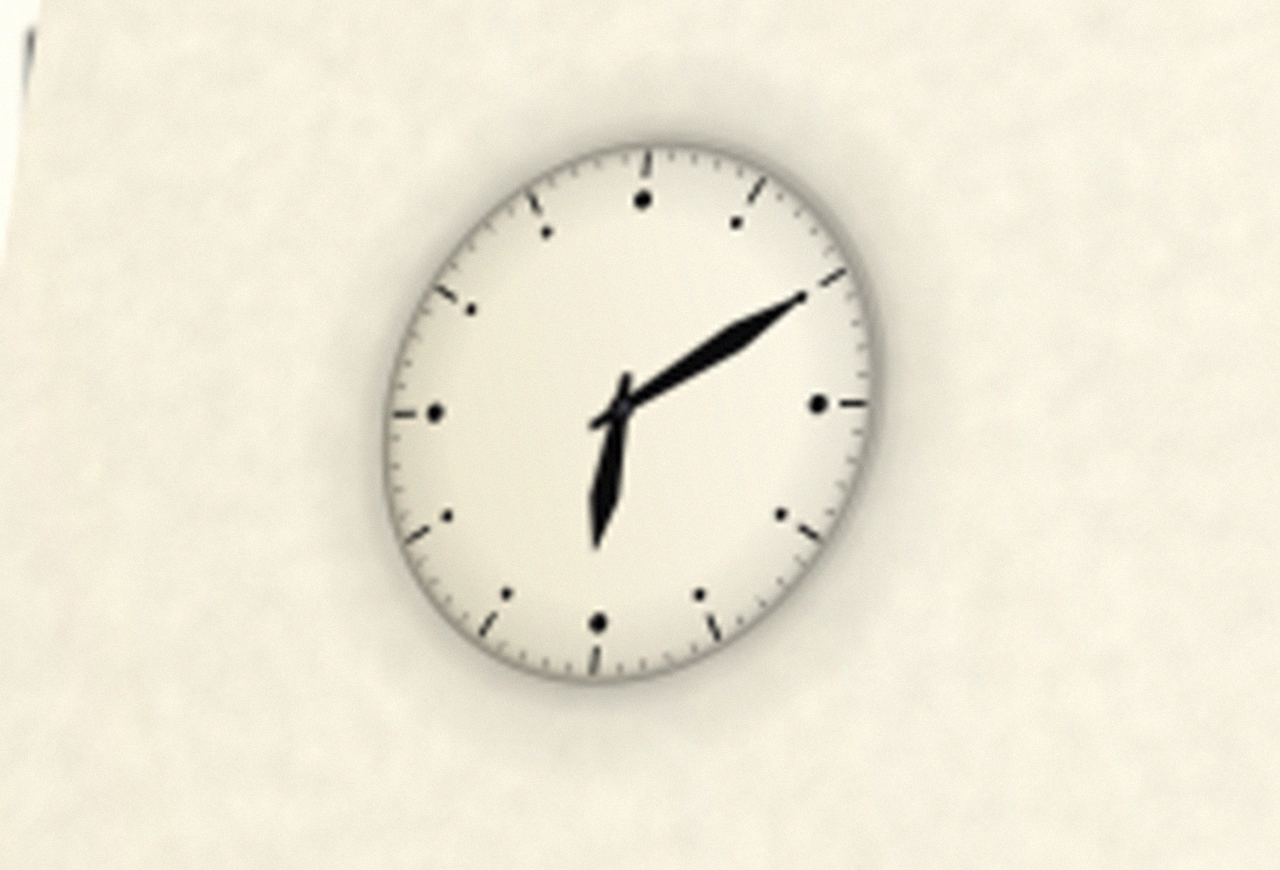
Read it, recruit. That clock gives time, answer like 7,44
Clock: 6,10
